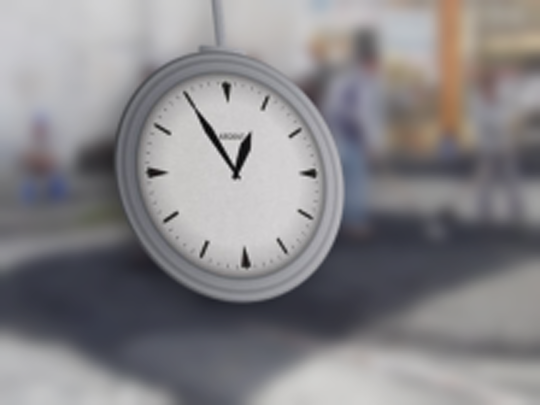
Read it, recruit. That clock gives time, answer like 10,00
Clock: 12,55
